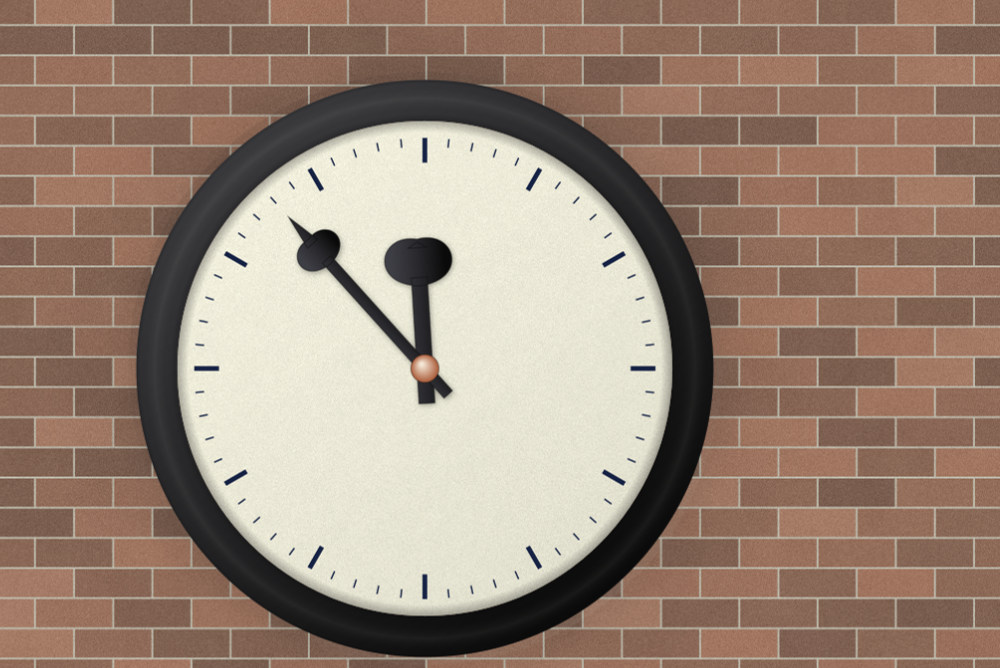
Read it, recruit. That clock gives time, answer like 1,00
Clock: 11,53
